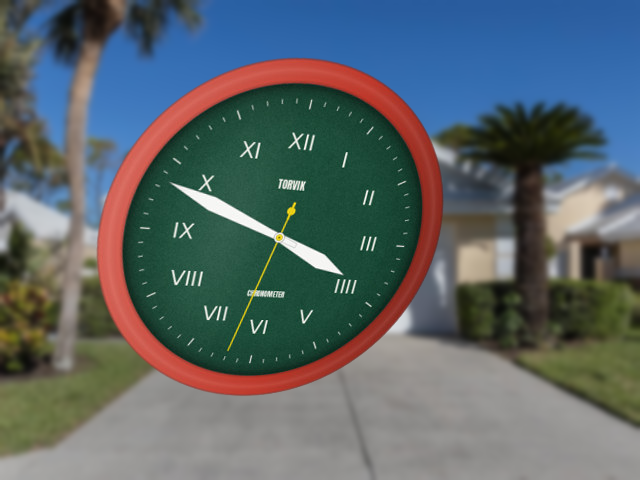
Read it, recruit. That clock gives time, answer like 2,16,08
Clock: 3,48,32
